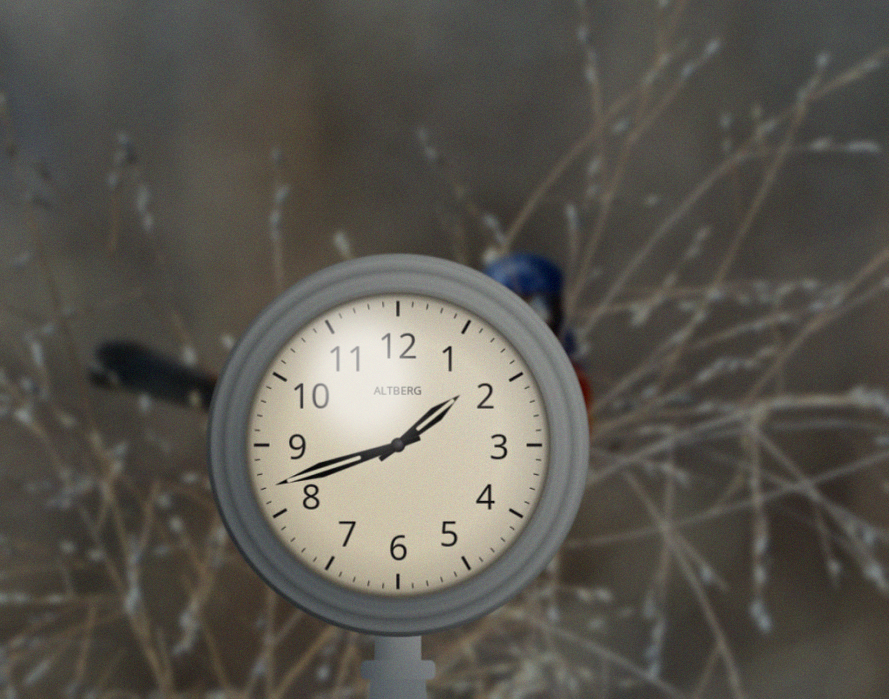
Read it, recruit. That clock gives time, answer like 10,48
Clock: 1,42
